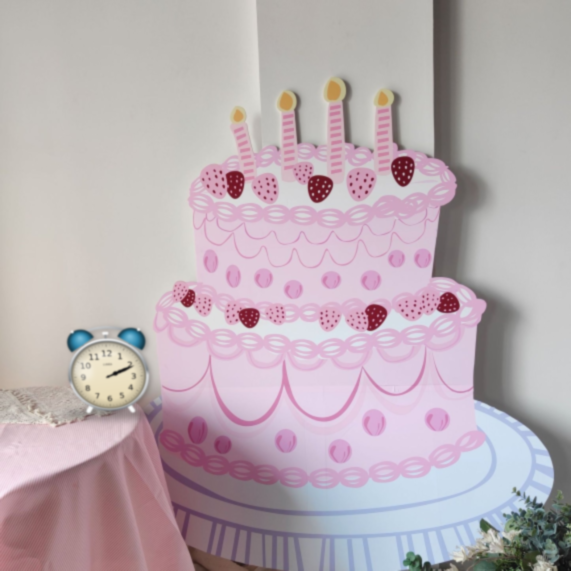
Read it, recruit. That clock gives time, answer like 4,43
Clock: 2,11
